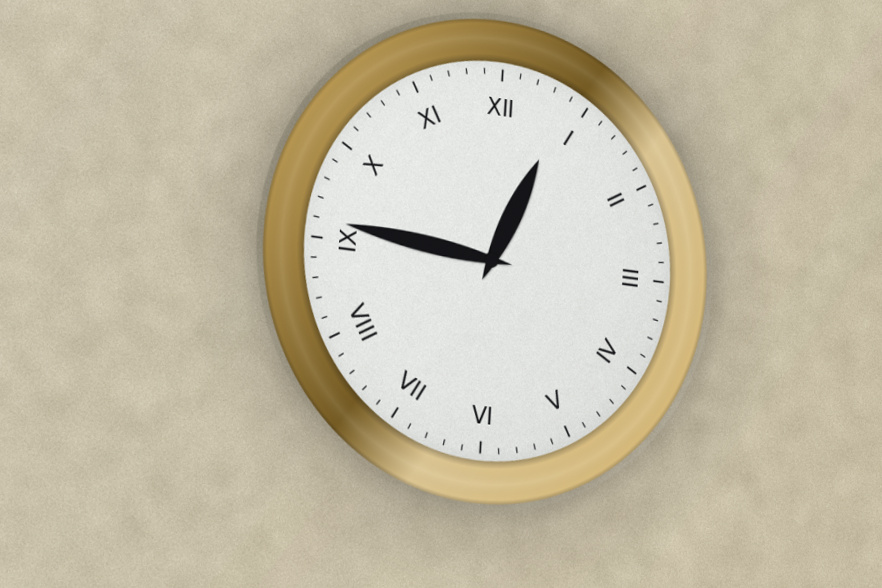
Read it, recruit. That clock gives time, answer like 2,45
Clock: 12,46
